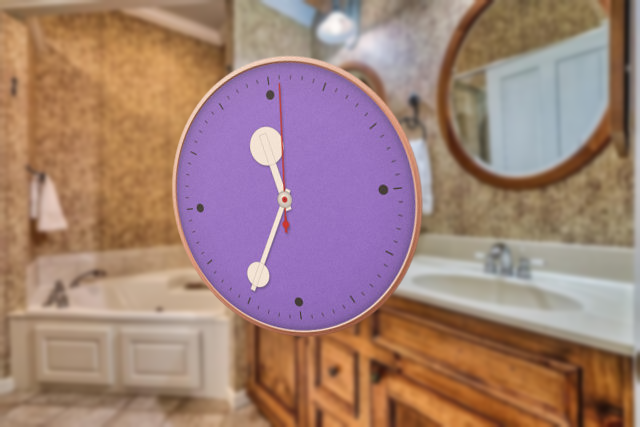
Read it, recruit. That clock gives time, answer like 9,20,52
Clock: 11,35,01
